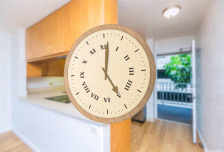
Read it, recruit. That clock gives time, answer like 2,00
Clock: 5,01
